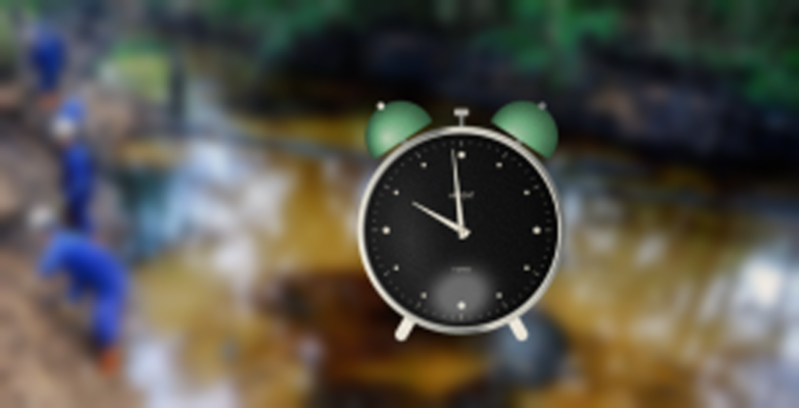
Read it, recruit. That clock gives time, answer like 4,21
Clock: 9,59
